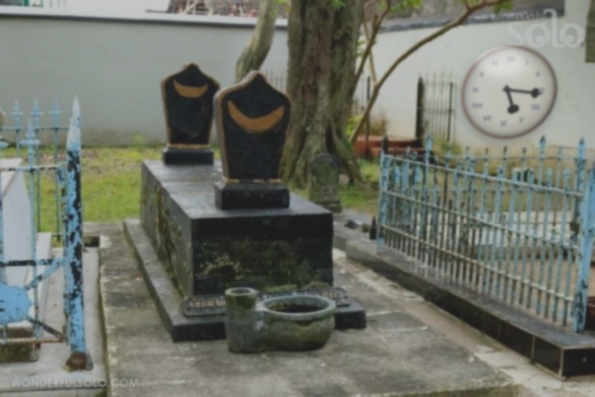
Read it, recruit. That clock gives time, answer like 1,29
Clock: 5,16
